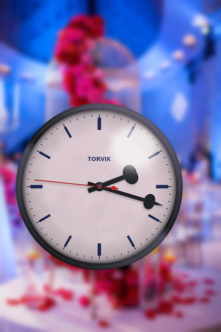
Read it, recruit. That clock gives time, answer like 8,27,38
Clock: 2,17,46
